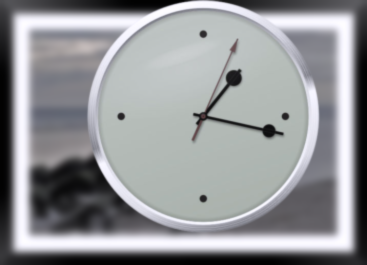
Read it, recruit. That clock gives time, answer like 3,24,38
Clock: 1,17,04
